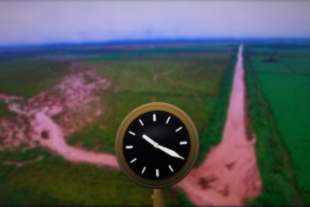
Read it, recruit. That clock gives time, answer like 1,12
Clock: 10,20
